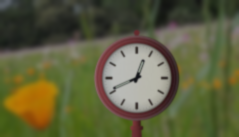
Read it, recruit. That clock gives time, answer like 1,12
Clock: 12,41
